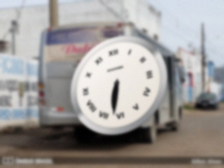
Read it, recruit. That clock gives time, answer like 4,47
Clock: 6,32
